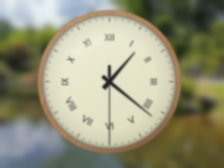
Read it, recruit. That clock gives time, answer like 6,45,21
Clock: 1,21,30
